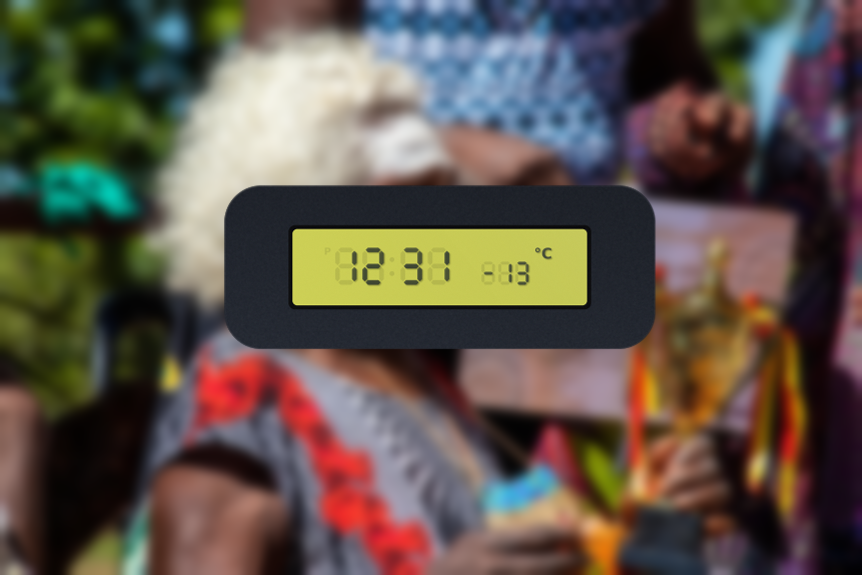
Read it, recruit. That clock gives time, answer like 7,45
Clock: 12,31
